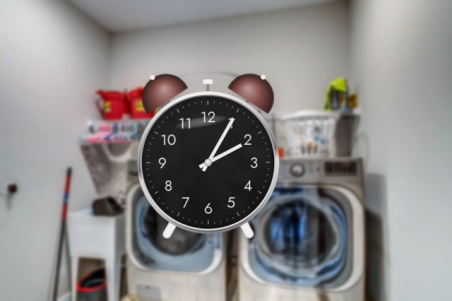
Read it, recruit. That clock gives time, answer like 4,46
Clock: 2,05
